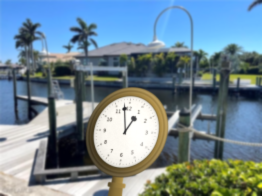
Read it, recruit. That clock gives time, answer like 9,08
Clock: 12,58
